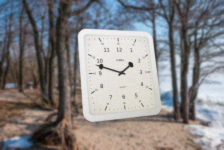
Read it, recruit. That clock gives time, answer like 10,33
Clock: 1,48
